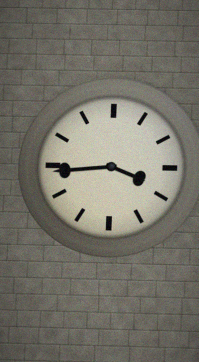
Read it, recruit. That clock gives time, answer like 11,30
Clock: 3,44
